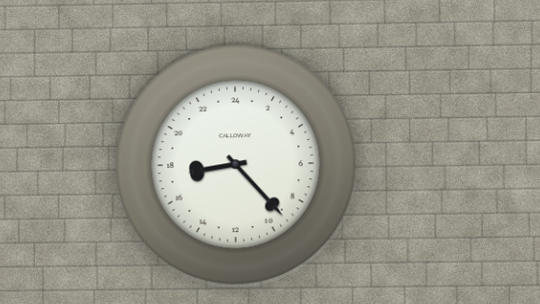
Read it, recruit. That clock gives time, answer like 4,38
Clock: 17,23
